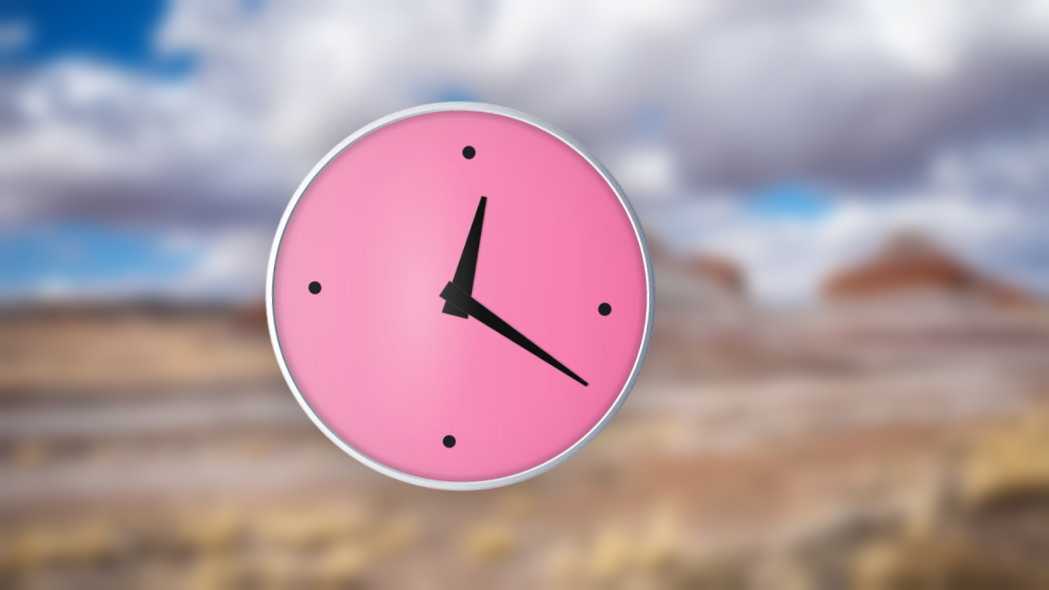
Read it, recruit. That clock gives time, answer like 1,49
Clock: 12,20
